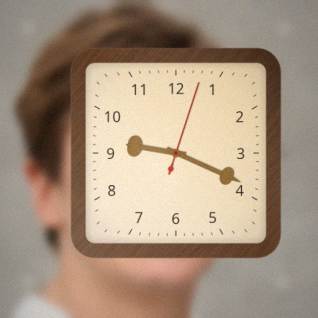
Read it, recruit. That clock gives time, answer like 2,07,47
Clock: 9,19,03
